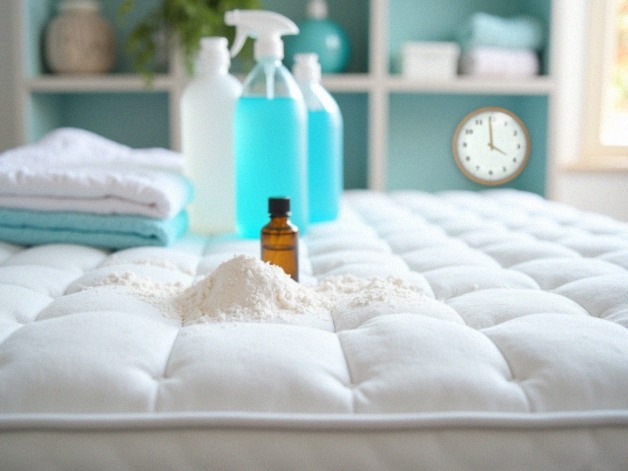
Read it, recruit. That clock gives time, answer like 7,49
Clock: 3,59
